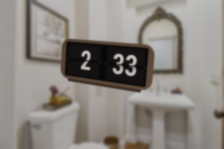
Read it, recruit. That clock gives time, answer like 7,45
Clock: 2,33
